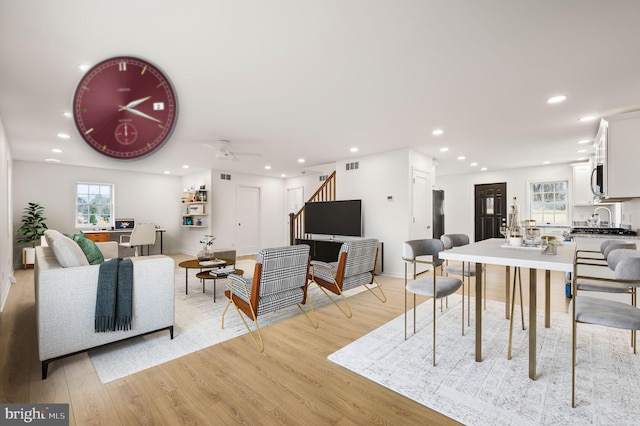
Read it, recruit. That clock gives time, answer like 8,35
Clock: 2,19
